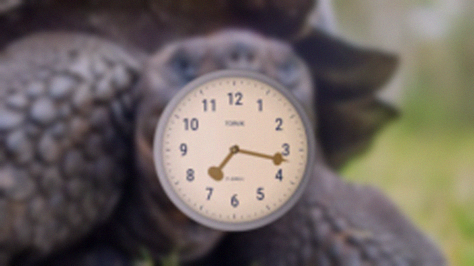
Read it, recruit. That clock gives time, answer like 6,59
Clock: 7,17
